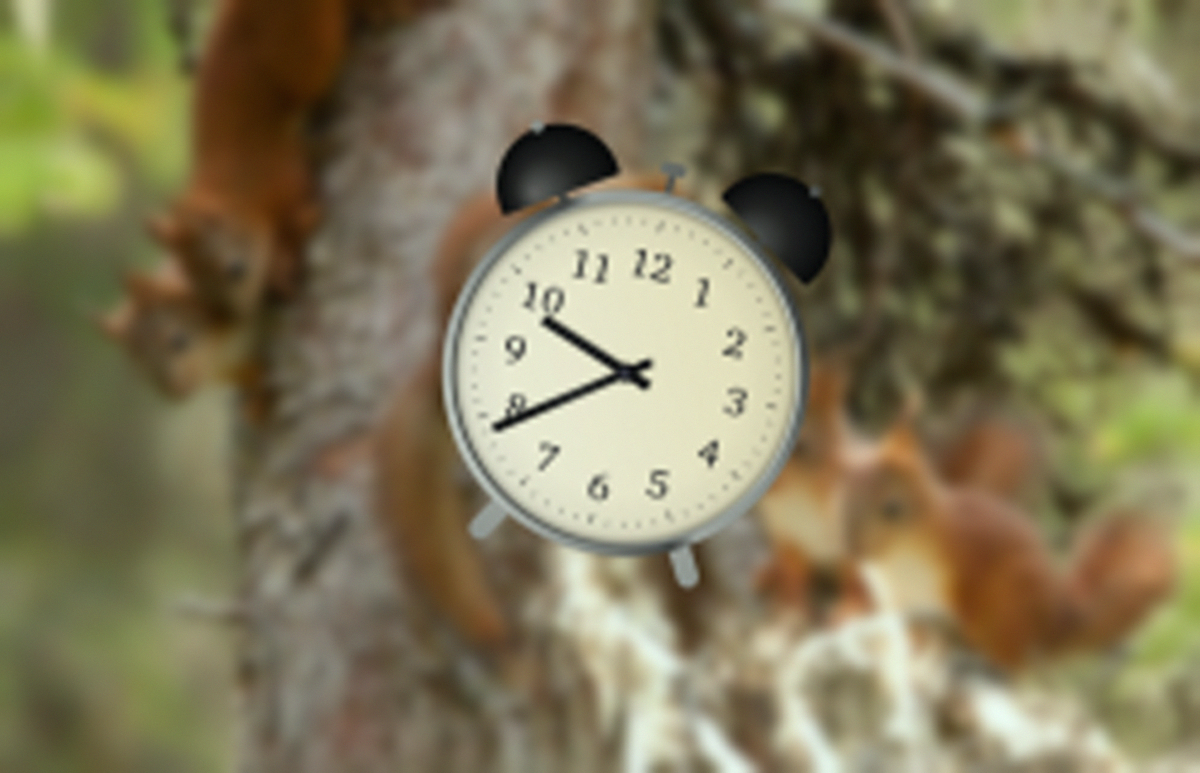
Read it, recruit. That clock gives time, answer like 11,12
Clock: 9,39
